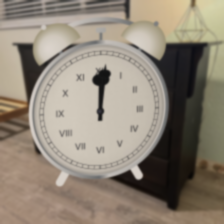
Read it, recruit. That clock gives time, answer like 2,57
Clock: 12,01
